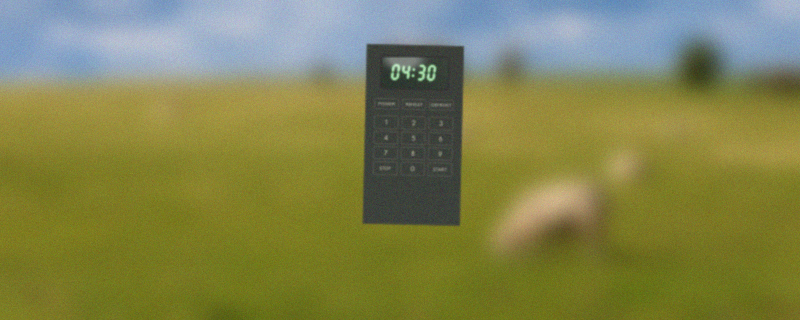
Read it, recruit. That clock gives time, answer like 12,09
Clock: 4,30
